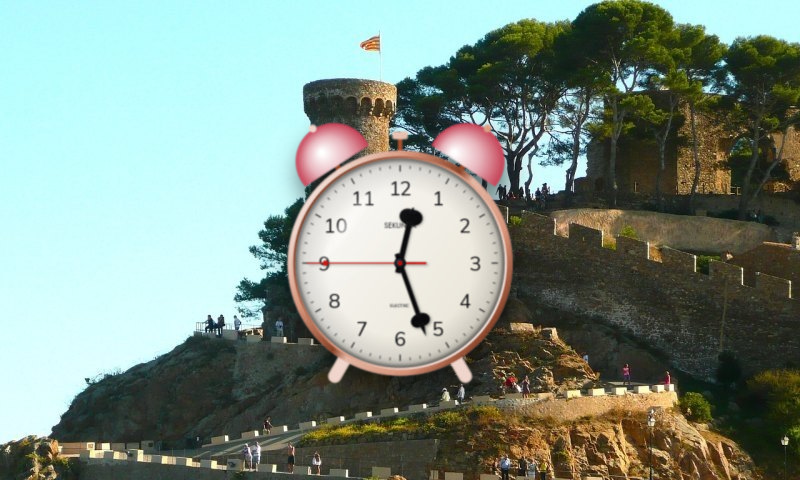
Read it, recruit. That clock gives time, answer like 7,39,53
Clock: 12,26,45
